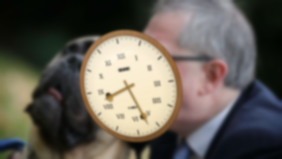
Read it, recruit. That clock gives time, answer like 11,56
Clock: 8,27
